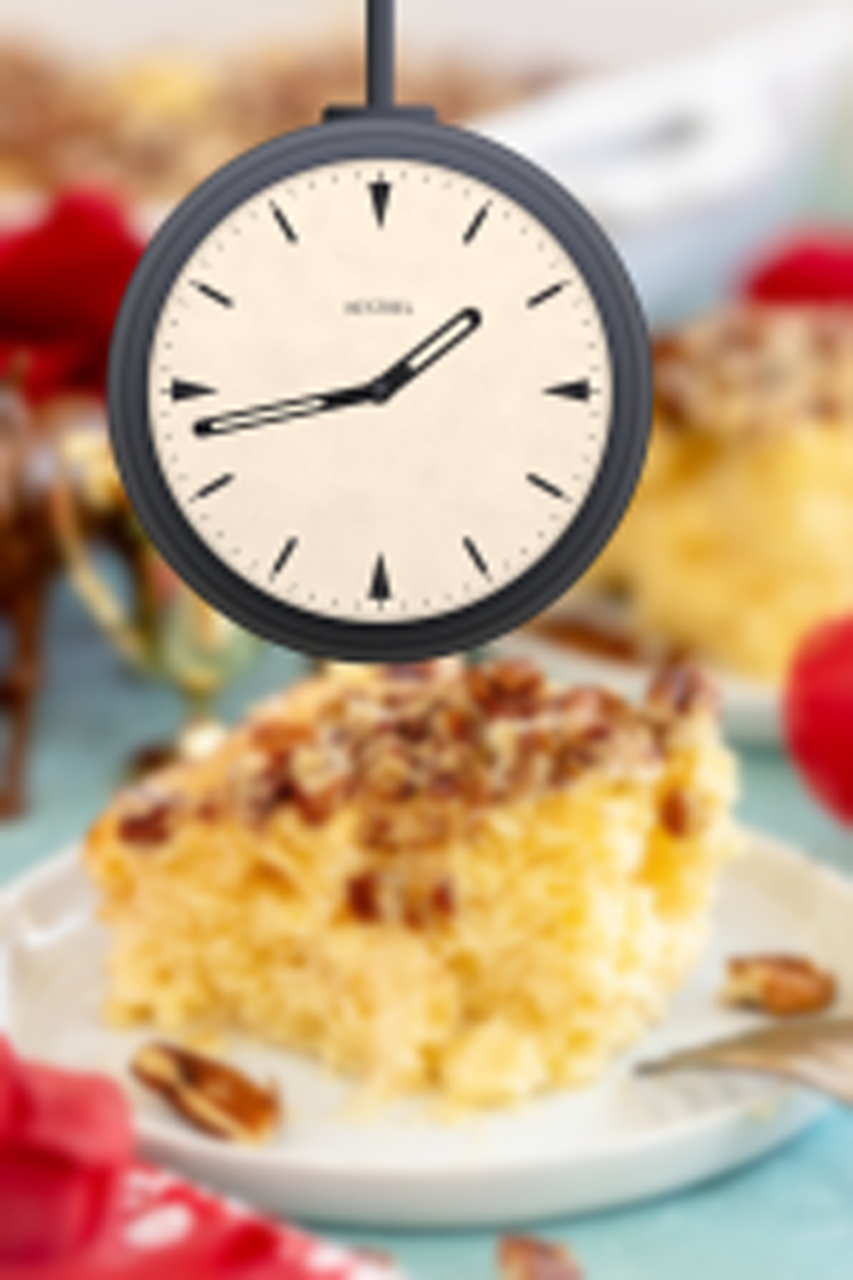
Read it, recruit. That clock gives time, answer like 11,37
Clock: 1,43
